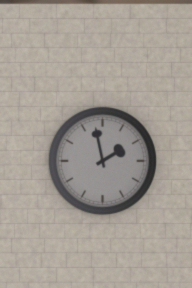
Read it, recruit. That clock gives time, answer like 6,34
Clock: 1,58
